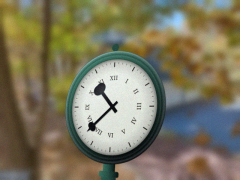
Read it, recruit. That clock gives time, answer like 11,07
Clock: 10,38
